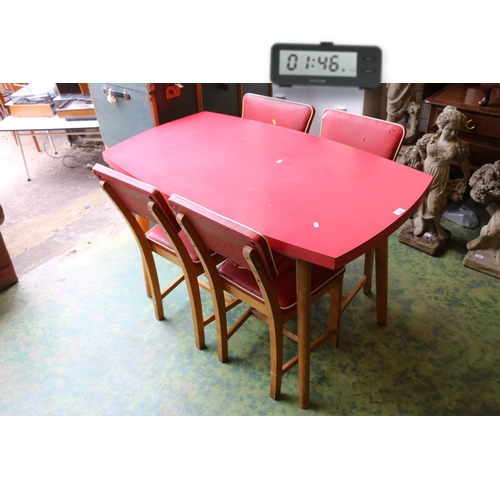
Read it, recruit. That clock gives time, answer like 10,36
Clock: 1,46
